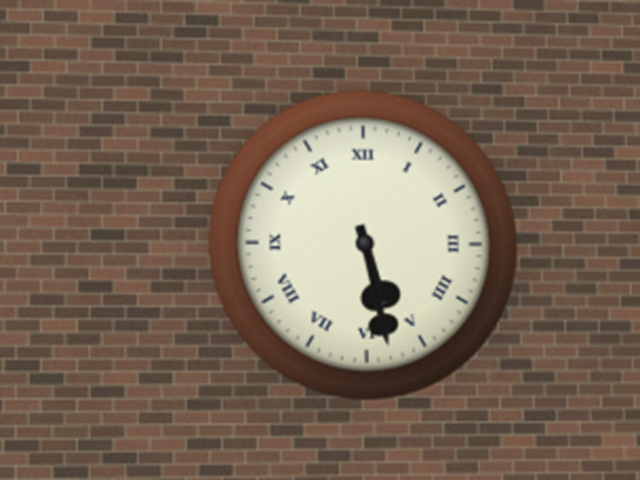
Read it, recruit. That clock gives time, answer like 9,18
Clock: 5,28
